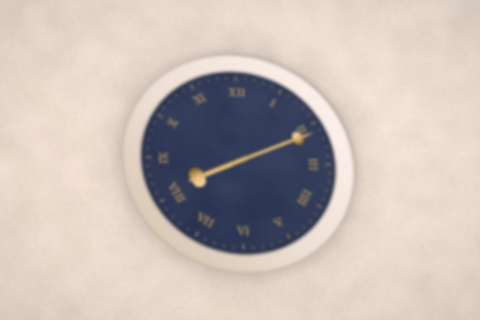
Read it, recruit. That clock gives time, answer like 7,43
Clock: 8,11
